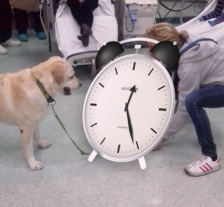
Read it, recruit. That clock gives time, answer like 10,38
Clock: 12,26
